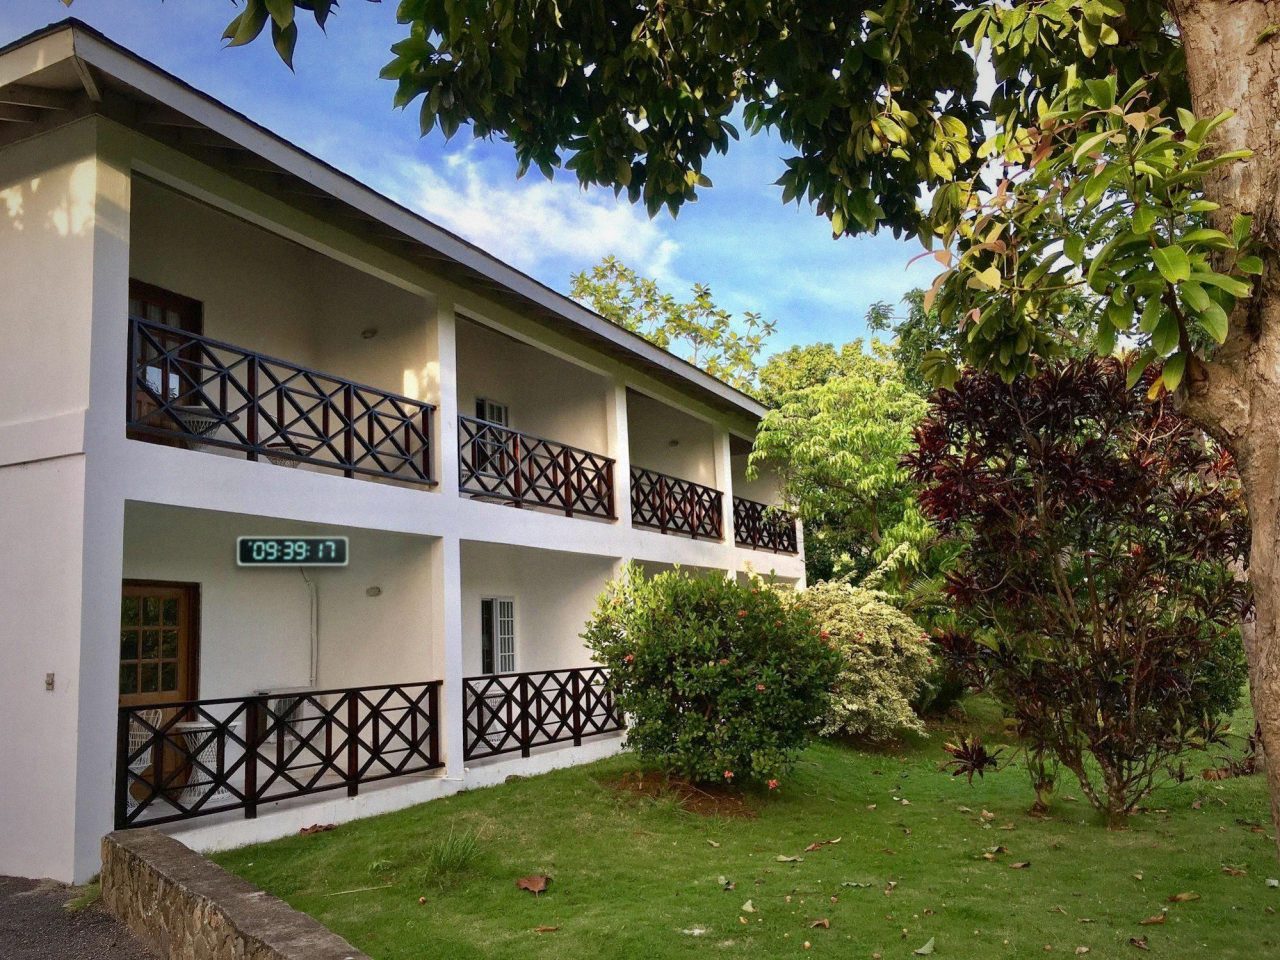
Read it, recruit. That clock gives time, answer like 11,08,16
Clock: 9,39,17
